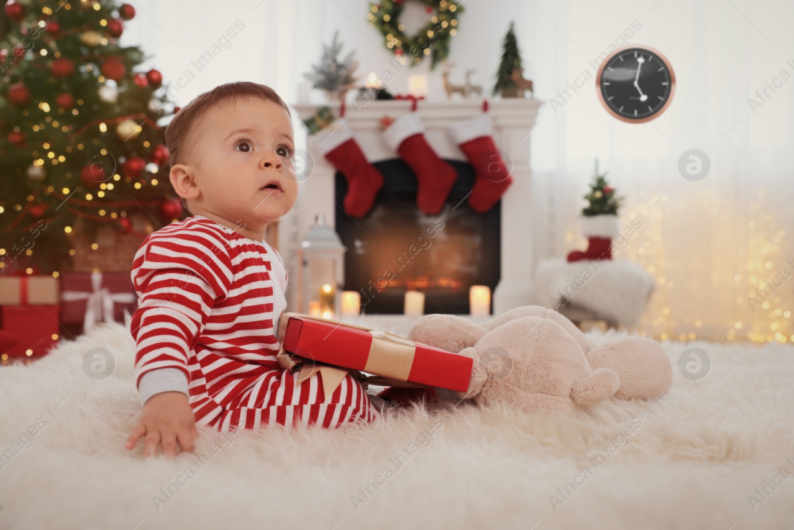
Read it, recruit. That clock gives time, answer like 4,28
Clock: 5,02
